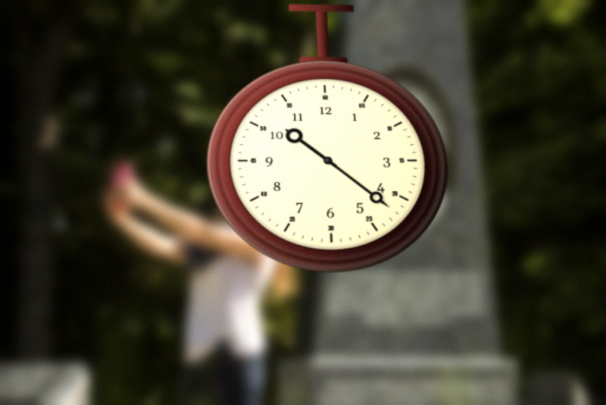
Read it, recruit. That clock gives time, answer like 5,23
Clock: 10,22
